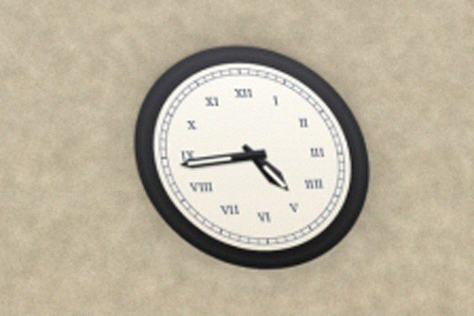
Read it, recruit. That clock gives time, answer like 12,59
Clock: 4,44
